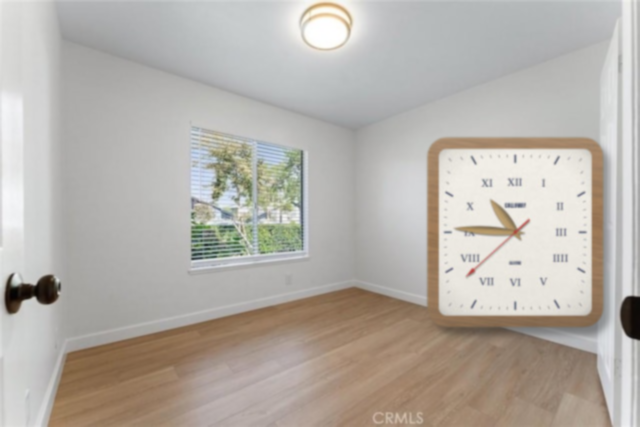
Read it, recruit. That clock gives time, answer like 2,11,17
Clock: 10,45,38
